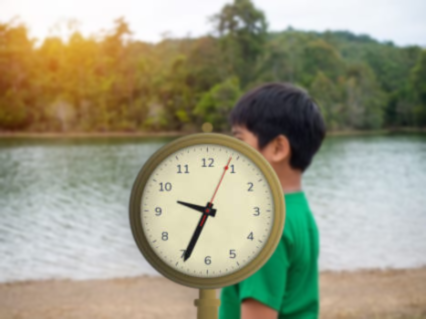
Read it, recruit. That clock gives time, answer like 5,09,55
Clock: 9,34,04
